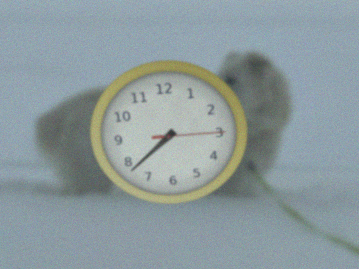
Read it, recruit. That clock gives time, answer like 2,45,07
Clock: 7,38,15
